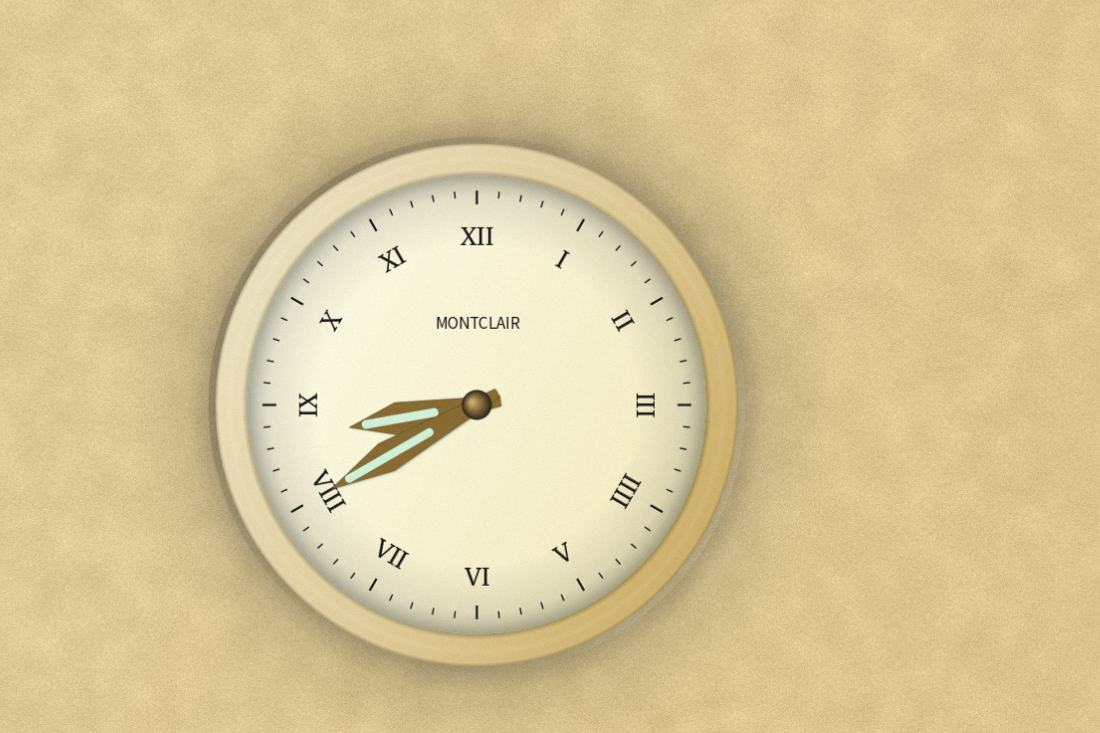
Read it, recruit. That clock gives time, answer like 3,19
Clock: 8,40
